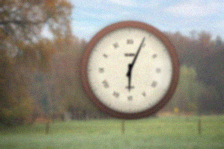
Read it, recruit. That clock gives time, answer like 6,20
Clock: 6,04
